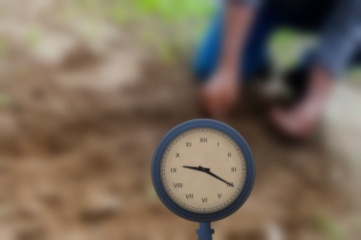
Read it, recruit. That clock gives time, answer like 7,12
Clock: 9,20
